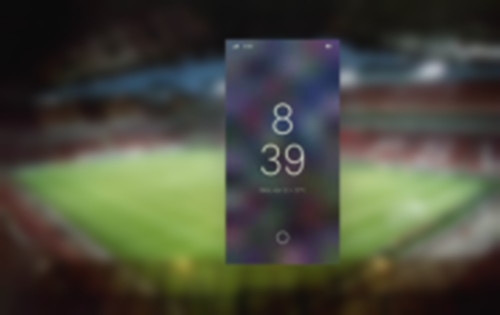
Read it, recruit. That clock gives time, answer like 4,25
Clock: 8,39
